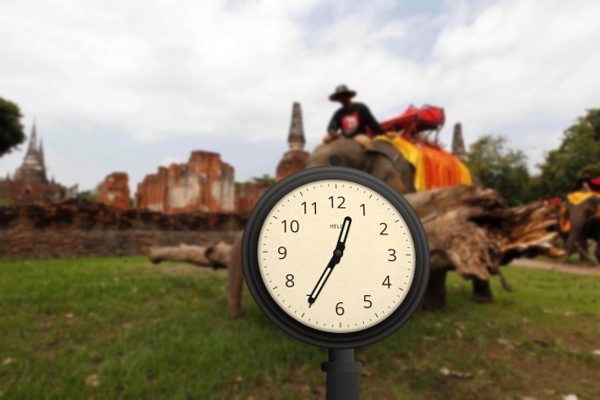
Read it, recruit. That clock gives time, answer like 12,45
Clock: 12,35
